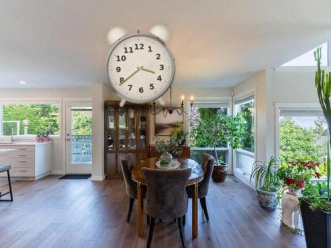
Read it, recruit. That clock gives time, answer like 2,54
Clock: 3,39
